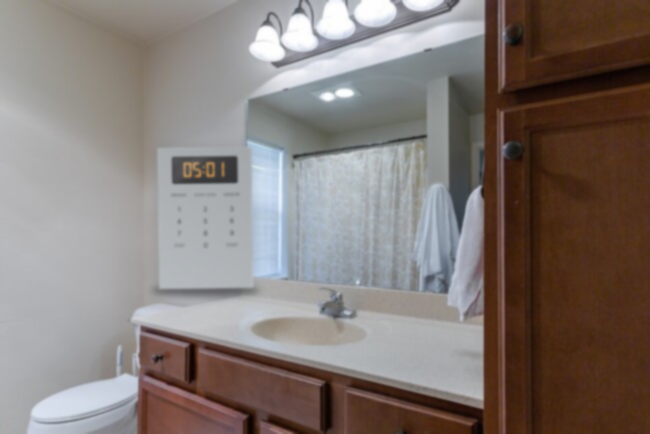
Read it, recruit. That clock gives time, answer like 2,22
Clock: 5,01
